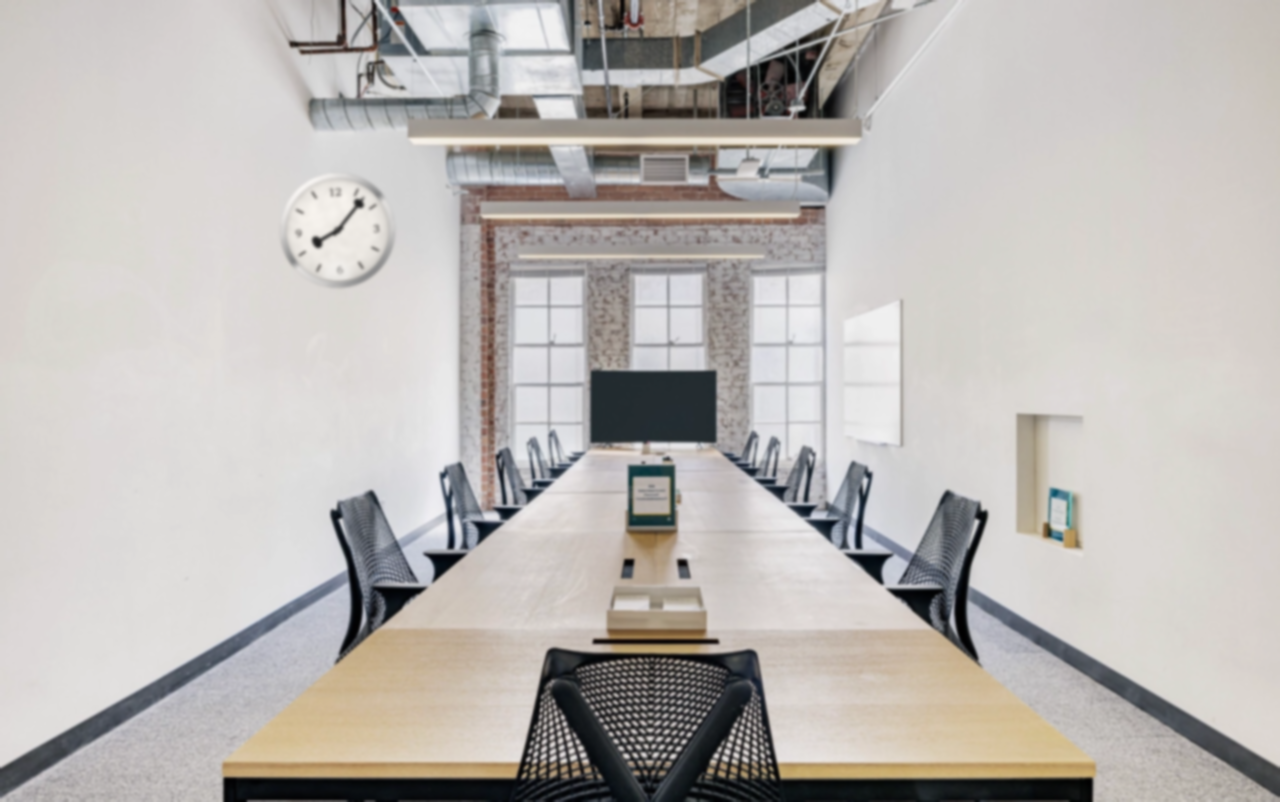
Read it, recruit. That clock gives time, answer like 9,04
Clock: 8,07
